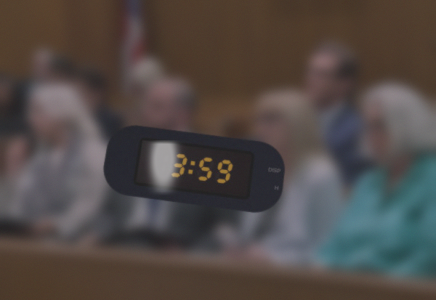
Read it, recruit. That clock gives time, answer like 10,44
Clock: 3,59
